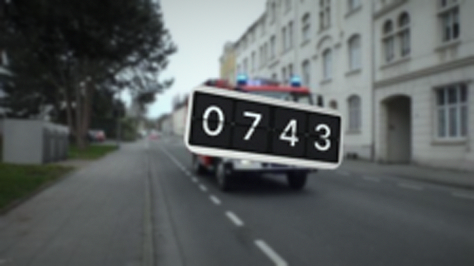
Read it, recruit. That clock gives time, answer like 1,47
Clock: 7,43
